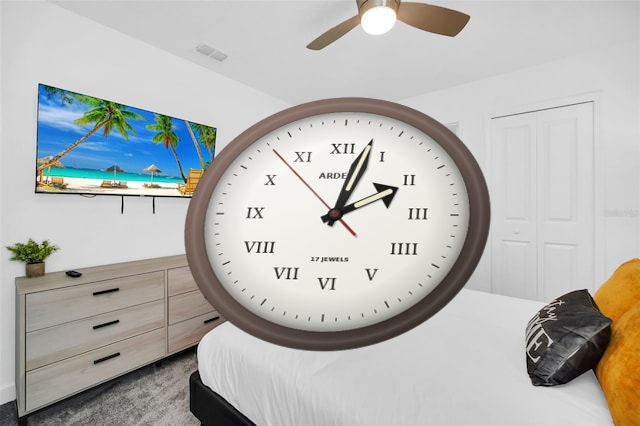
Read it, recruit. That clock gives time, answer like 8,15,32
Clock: 2,02,53
